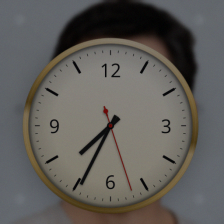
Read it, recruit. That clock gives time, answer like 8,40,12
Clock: 7,34,27
